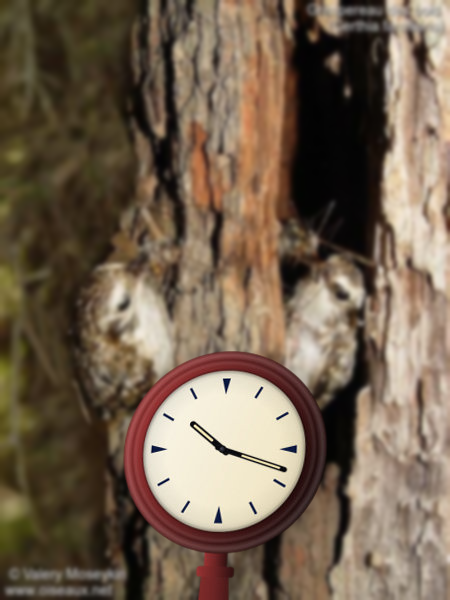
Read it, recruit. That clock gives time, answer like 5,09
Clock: 10,18
